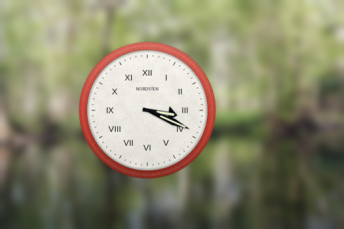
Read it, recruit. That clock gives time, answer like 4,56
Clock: 3,19
